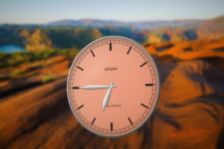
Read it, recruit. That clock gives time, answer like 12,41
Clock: 6,45
